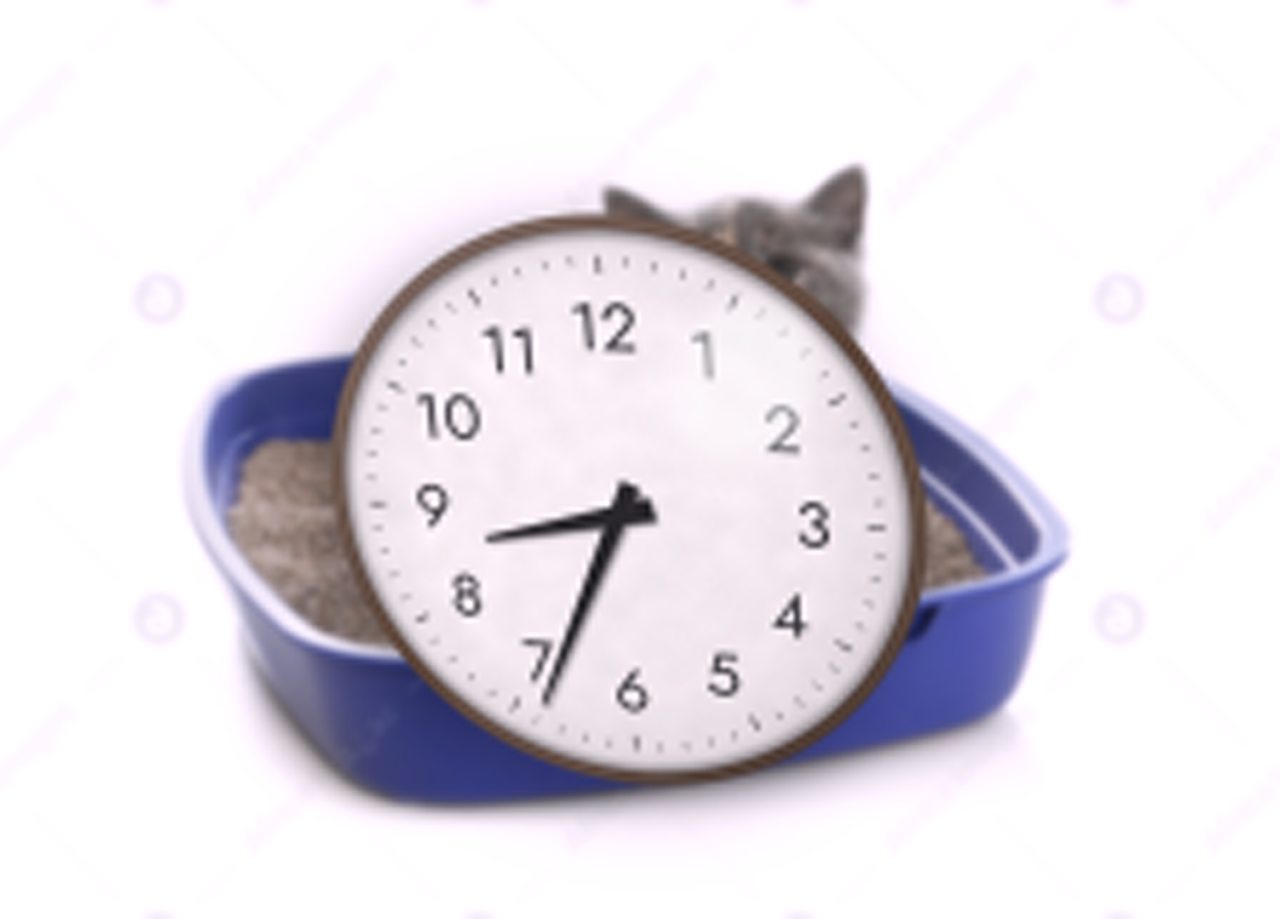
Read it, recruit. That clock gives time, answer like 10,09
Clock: 8,34
